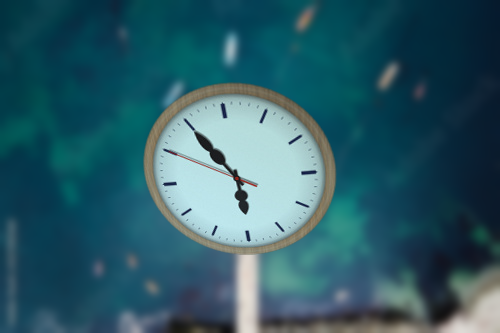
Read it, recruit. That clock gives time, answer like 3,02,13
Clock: 5,54,50
